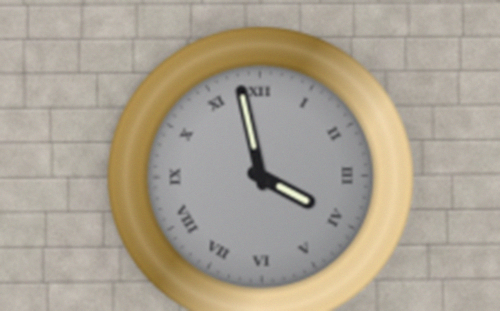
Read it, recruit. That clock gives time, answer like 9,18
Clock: 3,58
